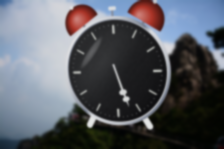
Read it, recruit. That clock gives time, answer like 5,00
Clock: 5,27
